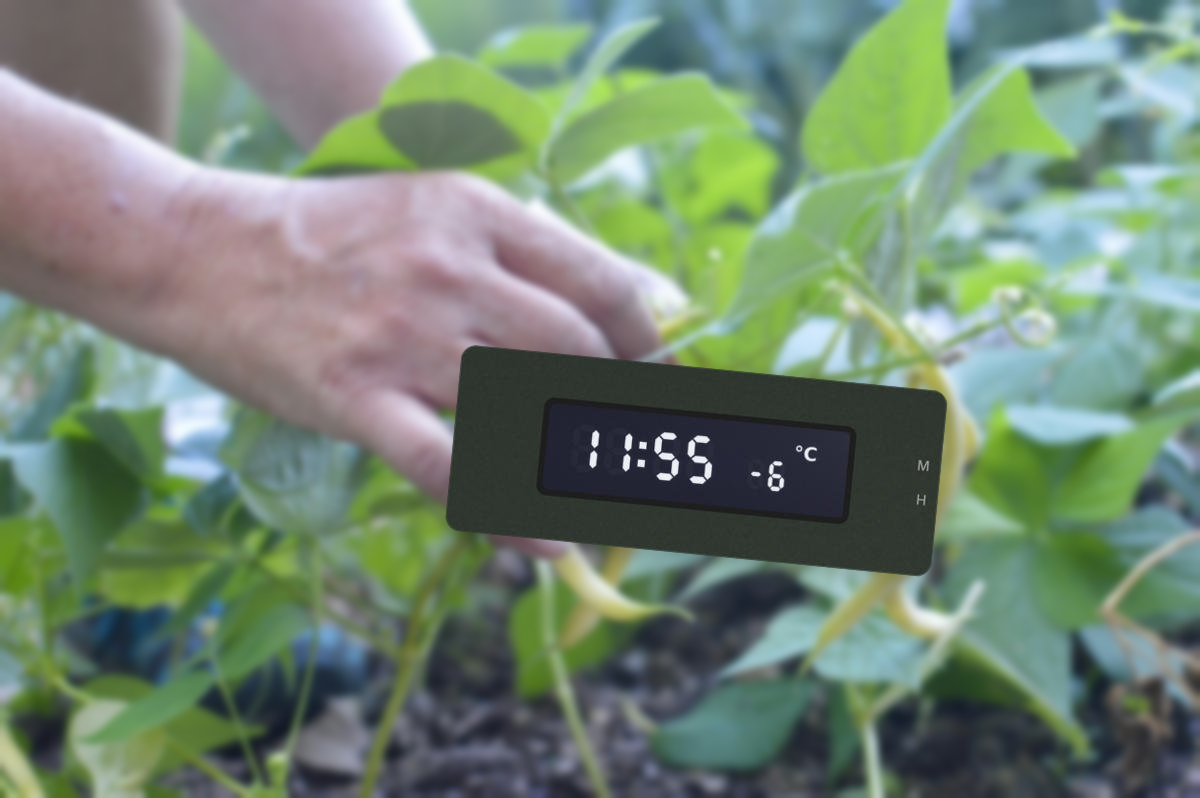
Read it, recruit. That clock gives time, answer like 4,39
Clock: 11,55
